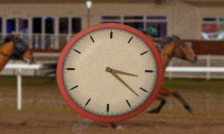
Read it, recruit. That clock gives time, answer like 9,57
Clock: 3,22
